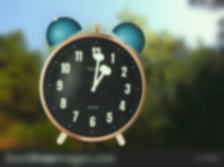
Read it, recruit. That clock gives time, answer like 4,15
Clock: 1,01
